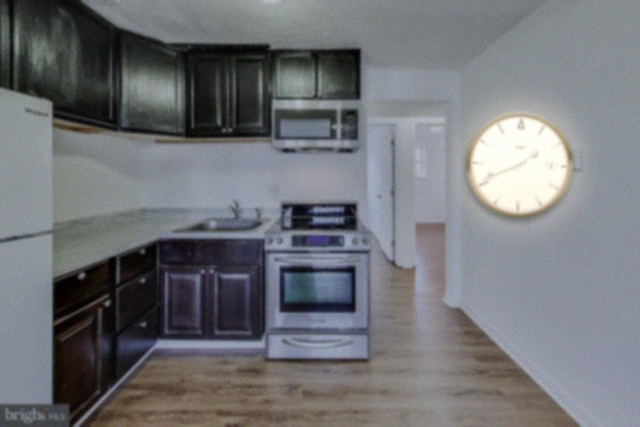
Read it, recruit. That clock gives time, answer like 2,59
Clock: 1,41
